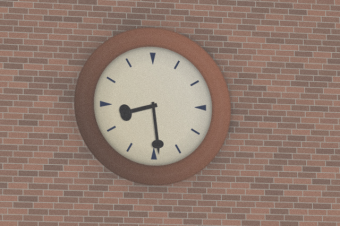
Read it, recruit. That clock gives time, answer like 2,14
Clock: 8,29
